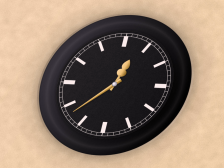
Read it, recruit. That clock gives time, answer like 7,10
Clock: 12,38
